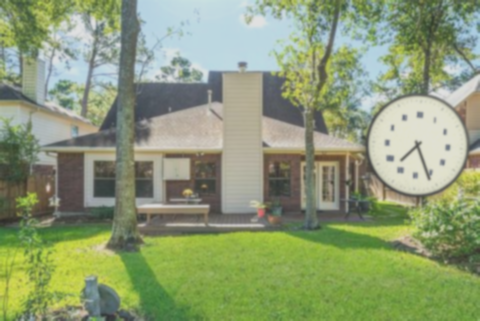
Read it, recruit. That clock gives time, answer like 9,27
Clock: 7,26
